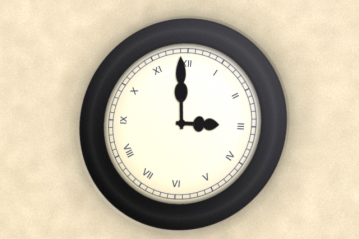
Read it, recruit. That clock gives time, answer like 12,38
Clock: 2,59
